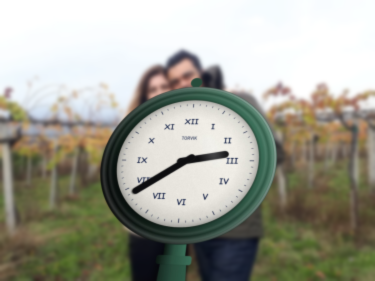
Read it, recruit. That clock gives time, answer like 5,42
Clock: 2,39
